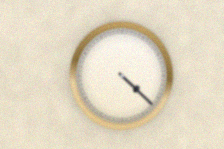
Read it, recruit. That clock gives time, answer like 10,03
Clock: 4,22
